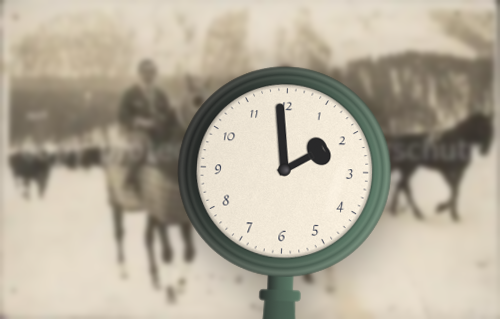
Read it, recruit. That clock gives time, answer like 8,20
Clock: 1,59
